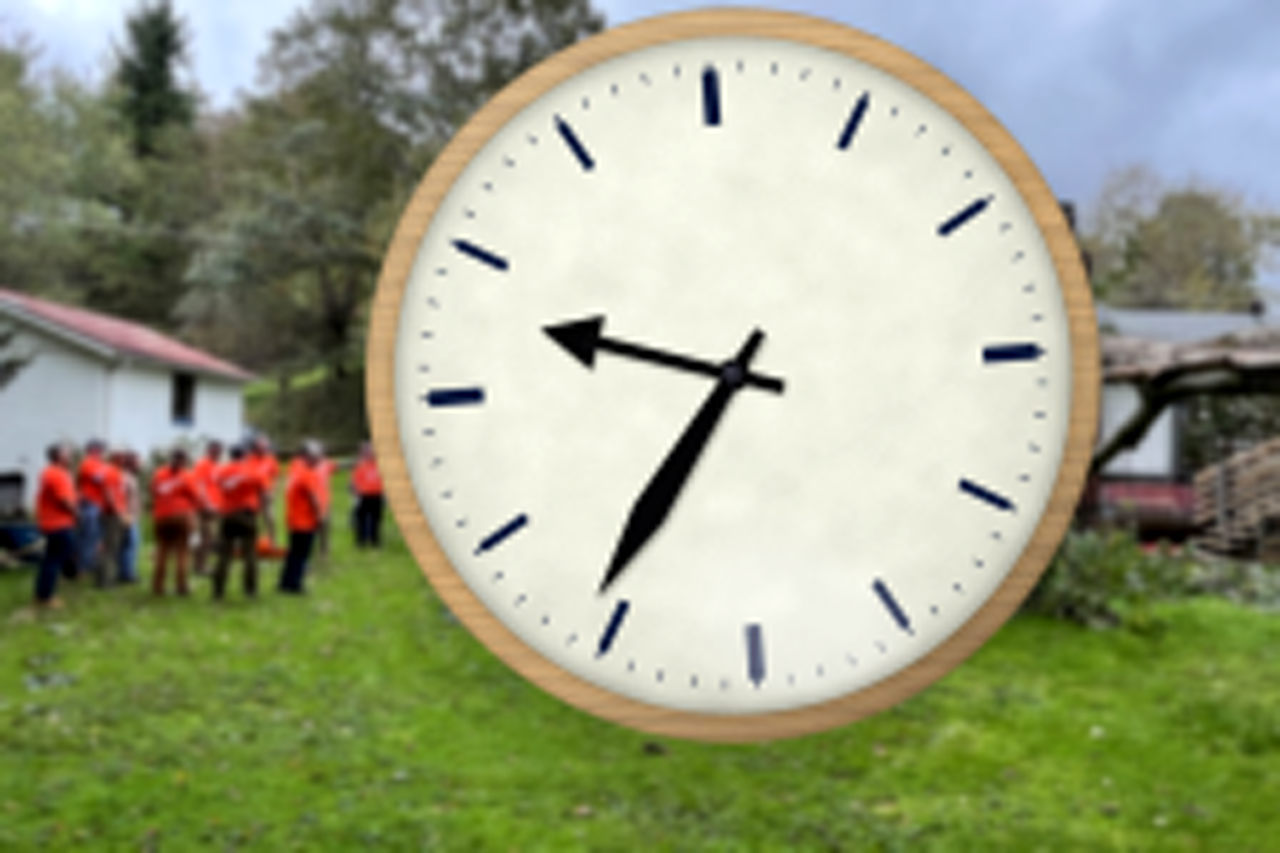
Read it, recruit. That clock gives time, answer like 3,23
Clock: 9,36
